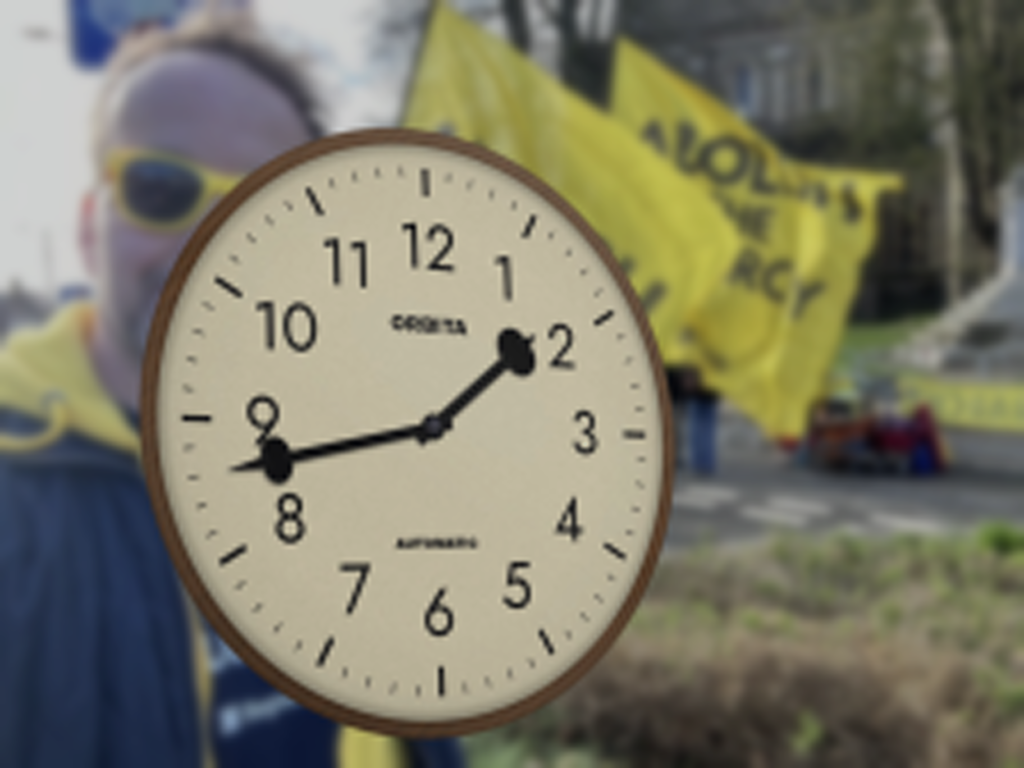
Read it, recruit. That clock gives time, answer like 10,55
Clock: 1,43
